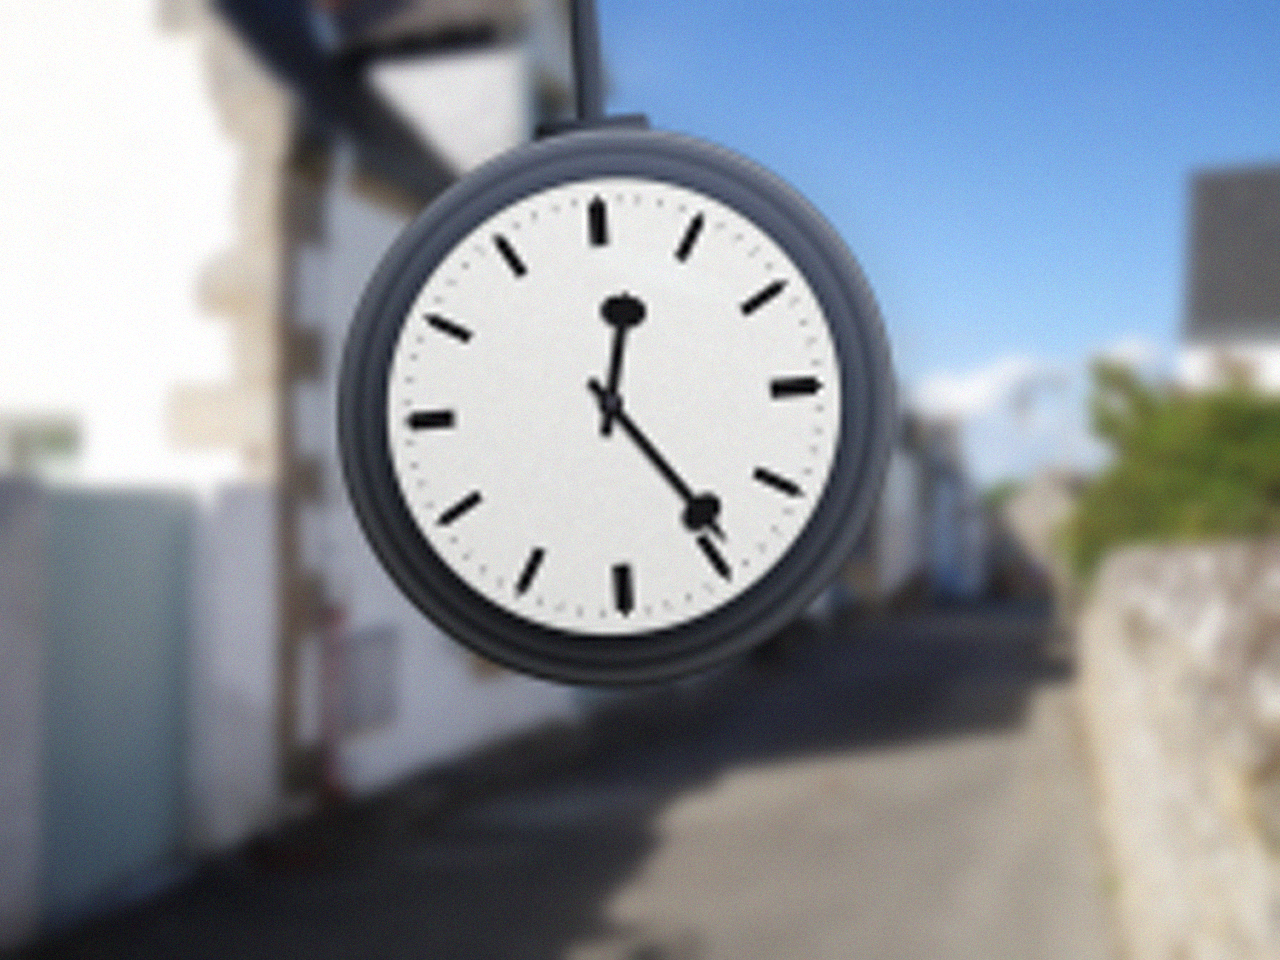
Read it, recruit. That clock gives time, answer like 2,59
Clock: 12,24
